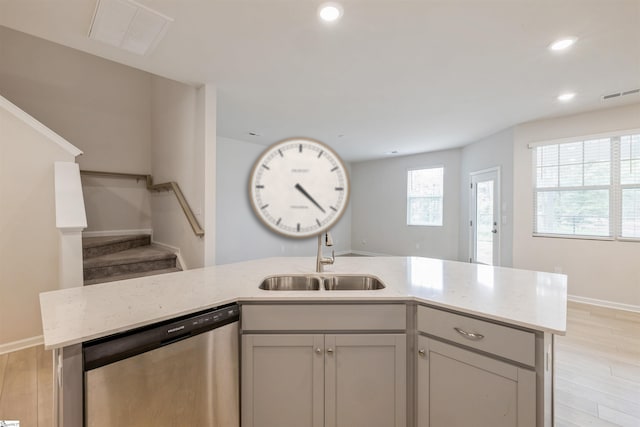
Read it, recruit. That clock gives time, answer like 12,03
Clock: 4,22
